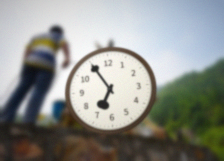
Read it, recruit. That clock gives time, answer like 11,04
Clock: 6,55
